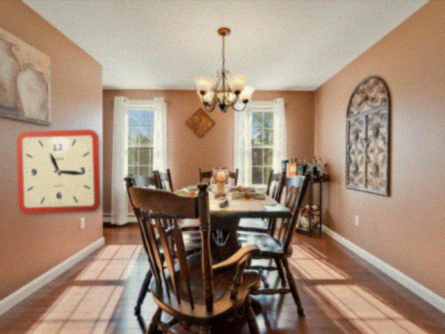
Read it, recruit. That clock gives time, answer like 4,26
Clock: 11,16
